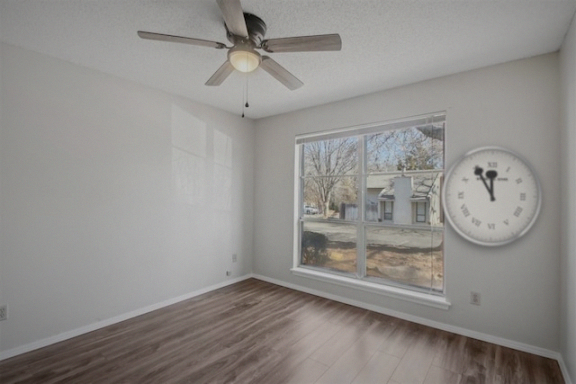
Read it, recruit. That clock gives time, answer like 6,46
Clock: 11,55
